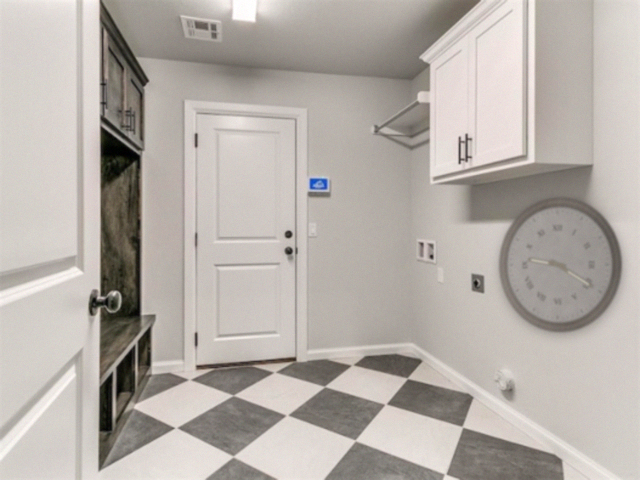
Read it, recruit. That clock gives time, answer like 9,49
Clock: 9,20
